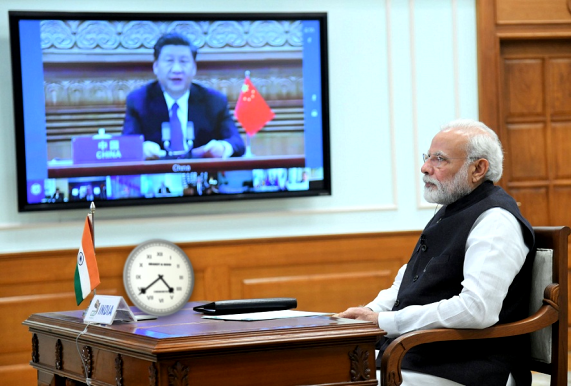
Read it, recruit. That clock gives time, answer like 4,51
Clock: 4,39
